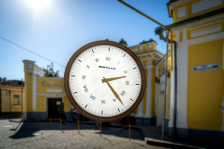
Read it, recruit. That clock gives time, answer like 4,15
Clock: 2,23
